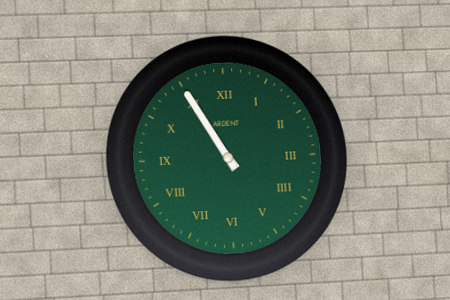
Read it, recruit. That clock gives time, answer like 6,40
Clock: 10,55
